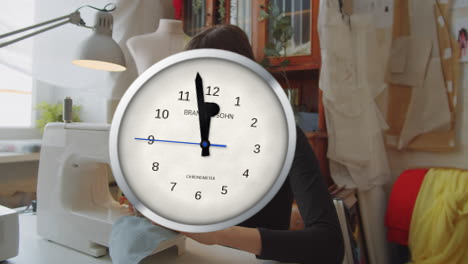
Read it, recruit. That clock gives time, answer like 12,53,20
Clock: 11,57,45
